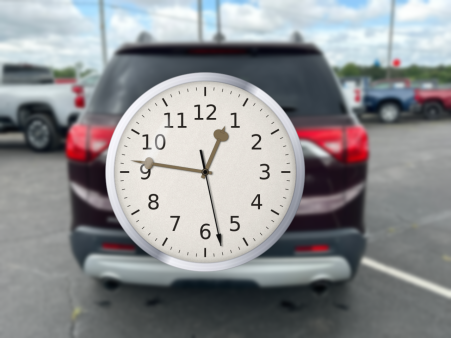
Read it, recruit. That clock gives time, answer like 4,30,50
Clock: 12,46,28
